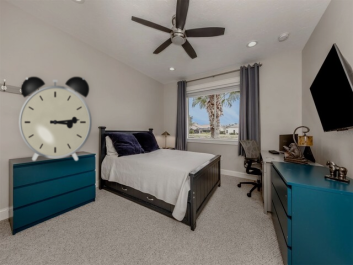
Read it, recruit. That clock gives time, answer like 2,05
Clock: 3,14
